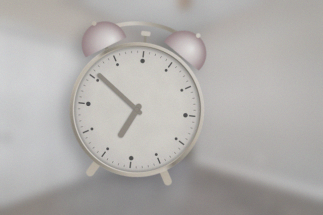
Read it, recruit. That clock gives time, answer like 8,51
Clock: 6,51
